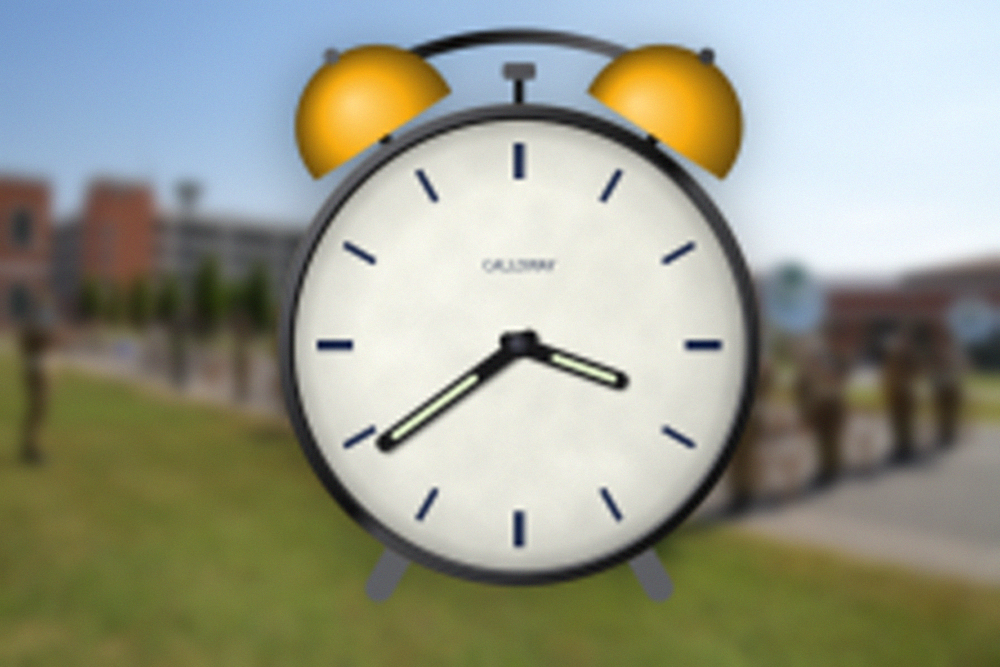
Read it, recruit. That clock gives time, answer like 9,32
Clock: 3,39
